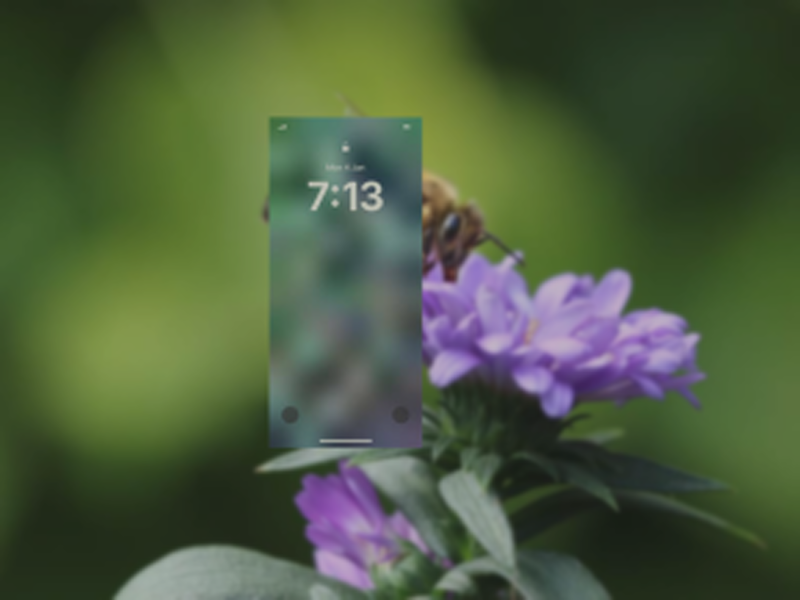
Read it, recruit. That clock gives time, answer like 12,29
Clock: 7,13
